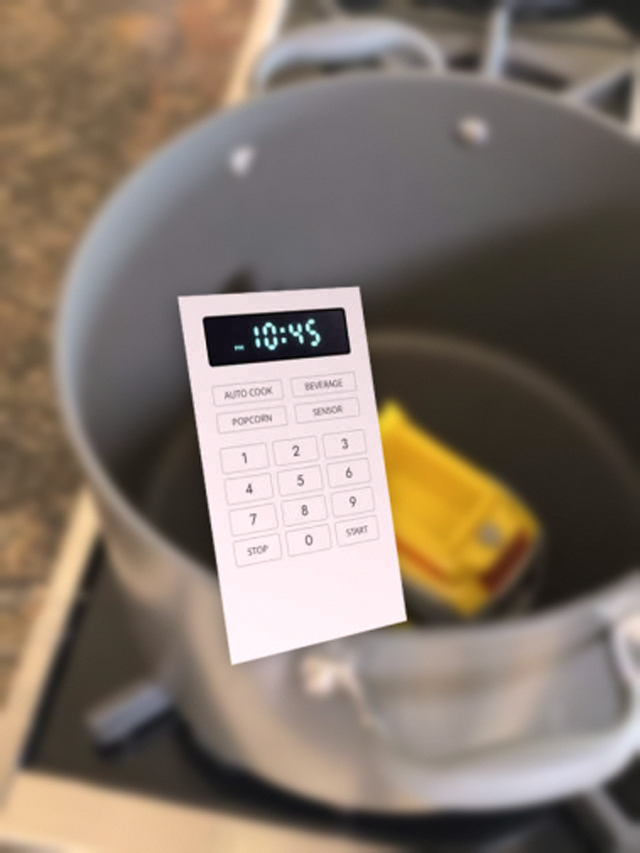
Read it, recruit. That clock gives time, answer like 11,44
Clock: 10,45
